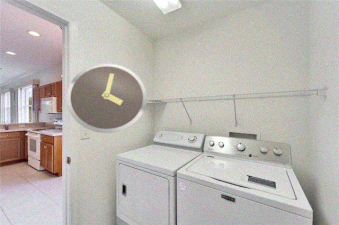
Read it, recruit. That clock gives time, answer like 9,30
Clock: 4,02
